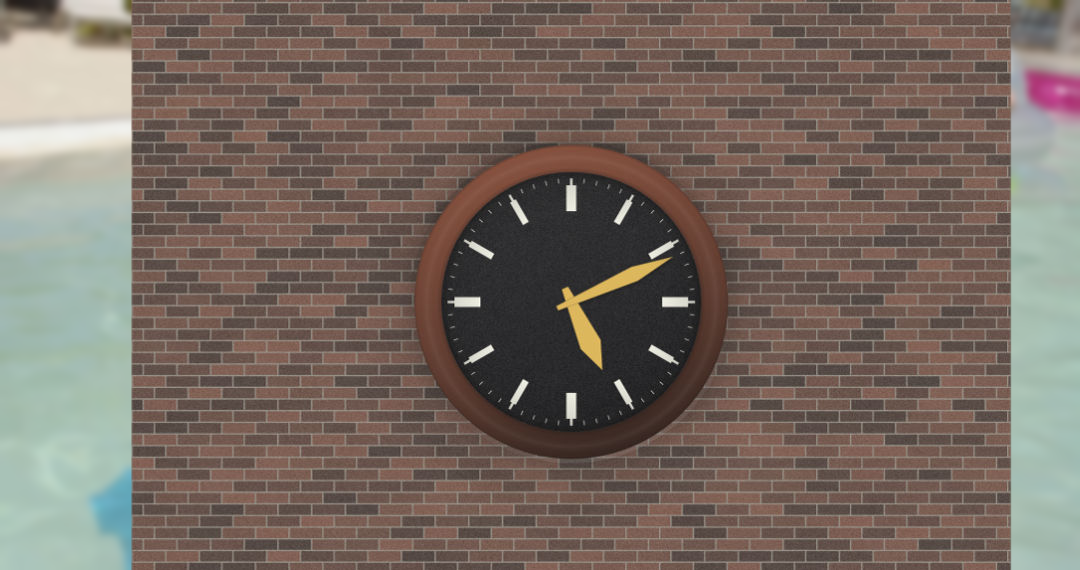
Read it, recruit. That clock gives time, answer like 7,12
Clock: 5,11
